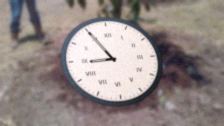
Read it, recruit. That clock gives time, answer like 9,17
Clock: 8,55
